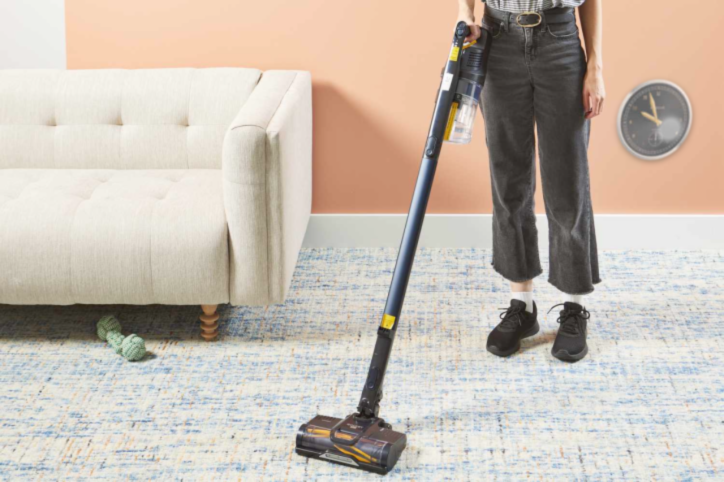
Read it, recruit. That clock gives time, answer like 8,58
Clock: 9,57
